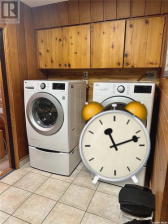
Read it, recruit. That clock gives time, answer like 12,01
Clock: 11,12
